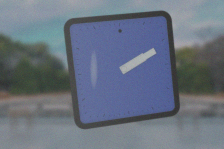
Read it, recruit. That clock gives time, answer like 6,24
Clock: 2,11
